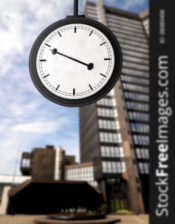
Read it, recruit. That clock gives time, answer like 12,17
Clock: 3,49
